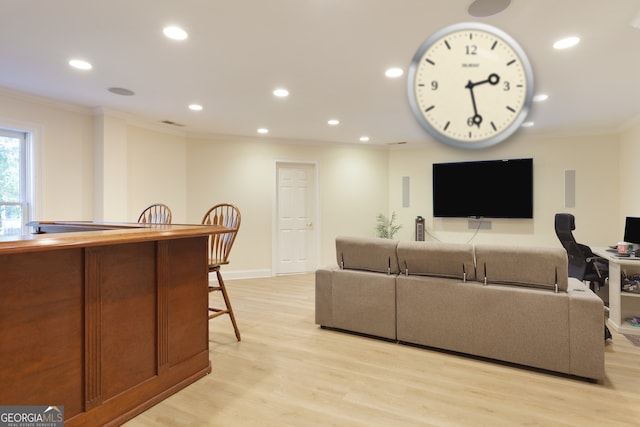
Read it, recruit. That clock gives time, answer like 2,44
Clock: 2,28
